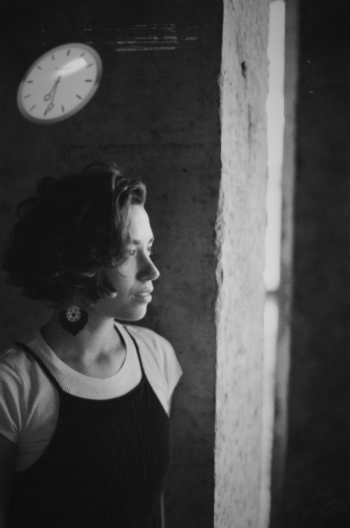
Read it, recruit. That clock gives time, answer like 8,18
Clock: 6,29
